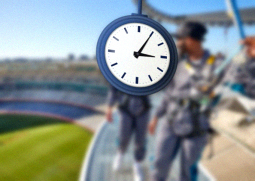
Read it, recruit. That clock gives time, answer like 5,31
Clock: 3,05
